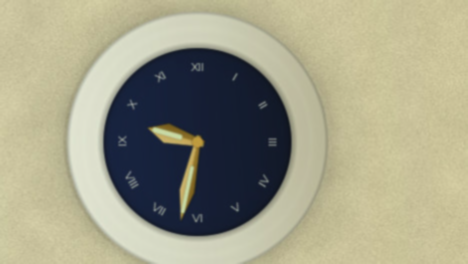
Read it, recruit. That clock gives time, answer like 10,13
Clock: 9,32
